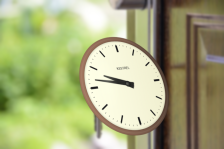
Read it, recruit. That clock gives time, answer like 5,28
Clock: 9,47
